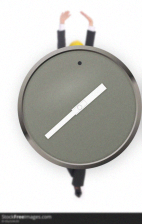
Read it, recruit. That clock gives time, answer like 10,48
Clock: 1,38
